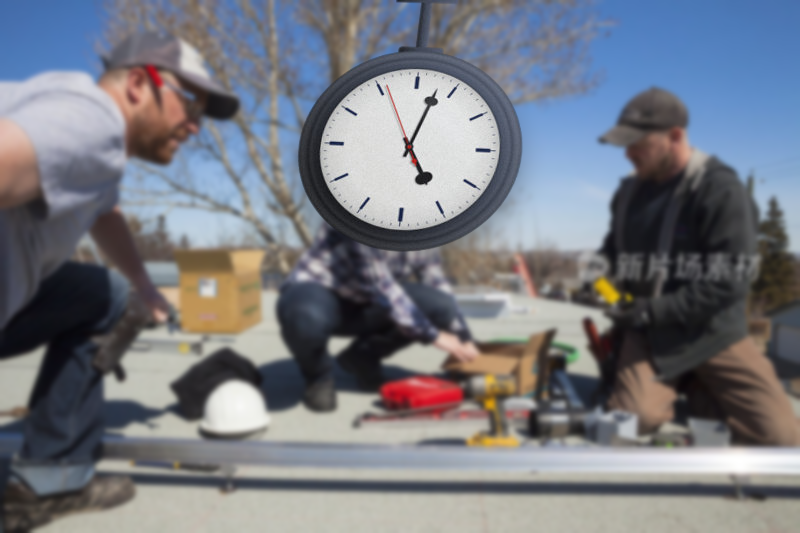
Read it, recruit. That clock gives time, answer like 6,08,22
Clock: 5,02,56
